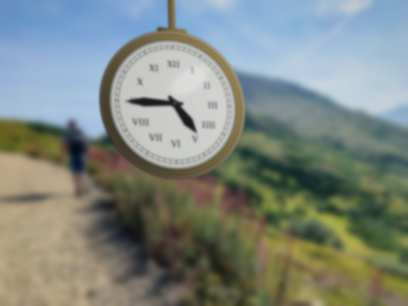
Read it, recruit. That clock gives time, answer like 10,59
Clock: 4,45
